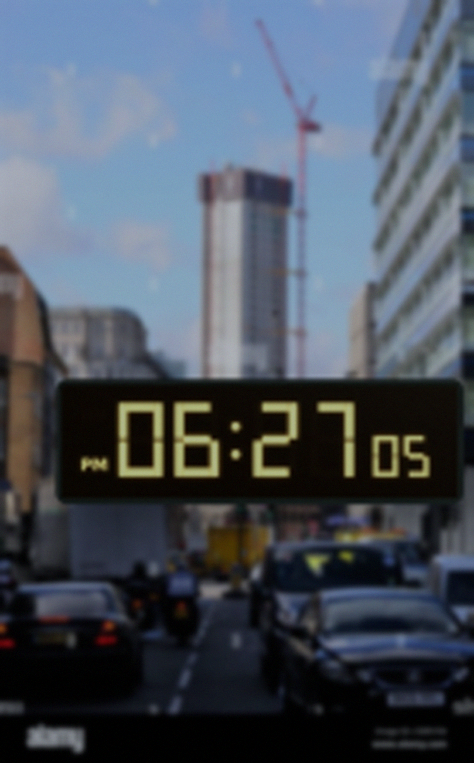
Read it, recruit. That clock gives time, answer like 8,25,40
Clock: 6,27,05
